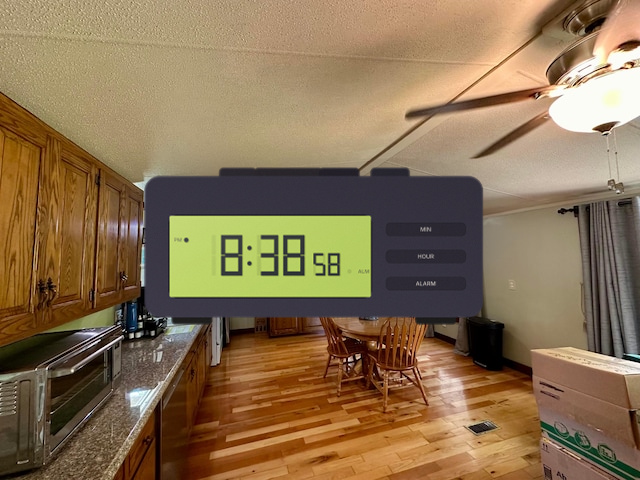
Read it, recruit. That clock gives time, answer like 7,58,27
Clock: 8,38,58
